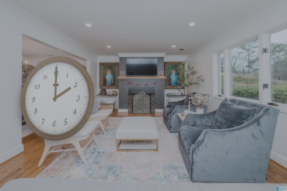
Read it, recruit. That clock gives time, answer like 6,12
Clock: 2,00
